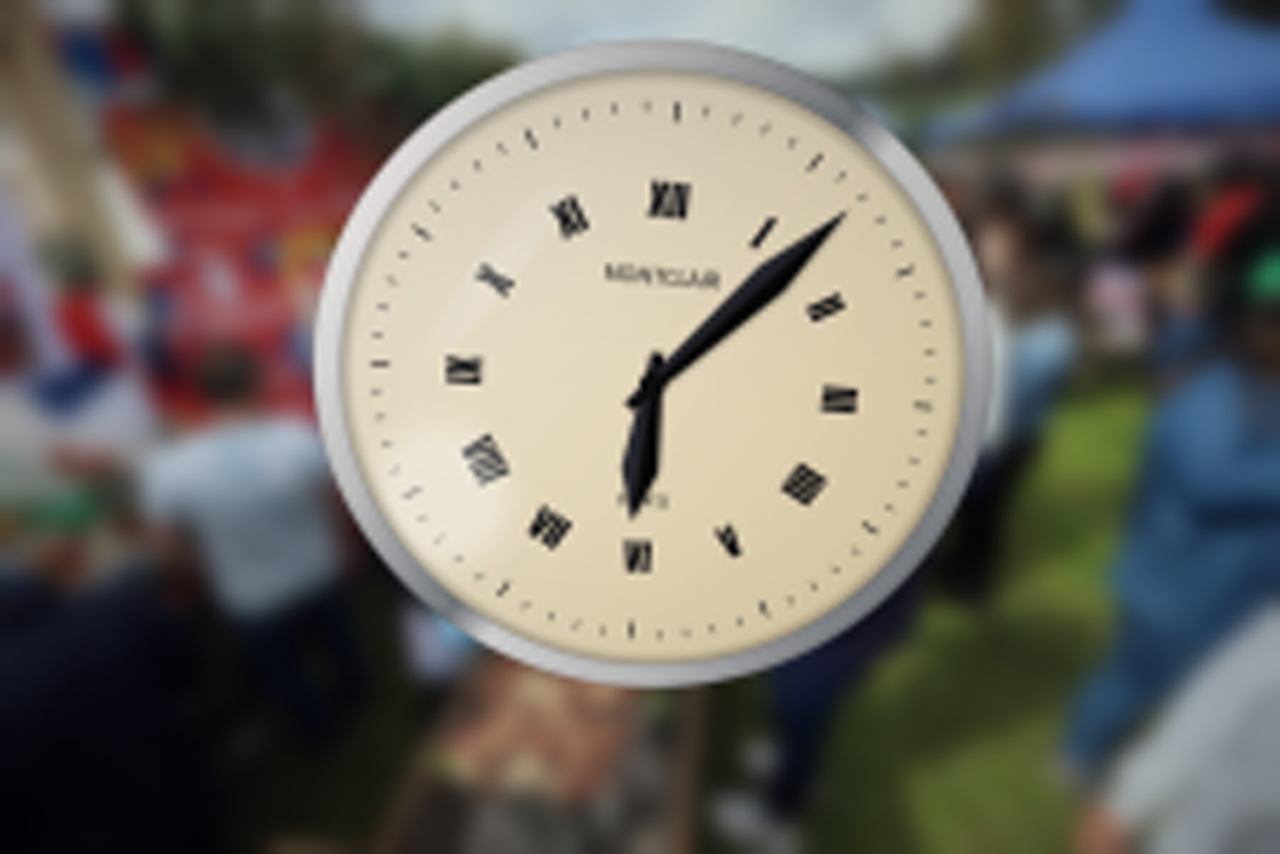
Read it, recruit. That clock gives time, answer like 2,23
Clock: 6,07
